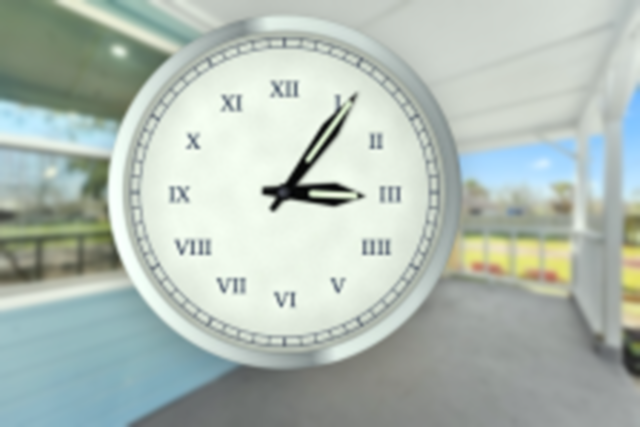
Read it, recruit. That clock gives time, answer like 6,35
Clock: 3,06
